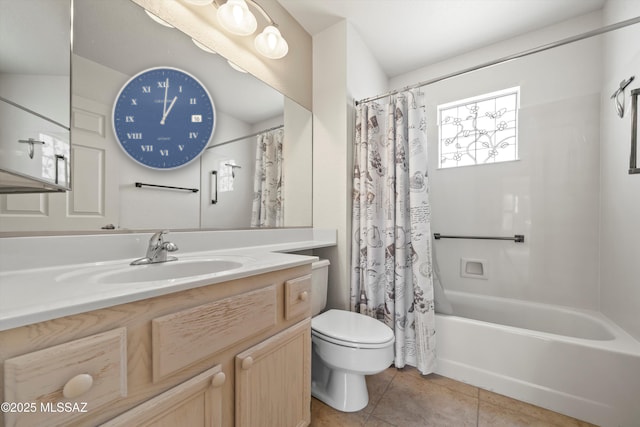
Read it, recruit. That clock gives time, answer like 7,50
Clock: 1,01
